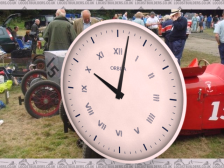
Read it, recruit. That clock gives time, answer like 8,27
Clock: 10,02
